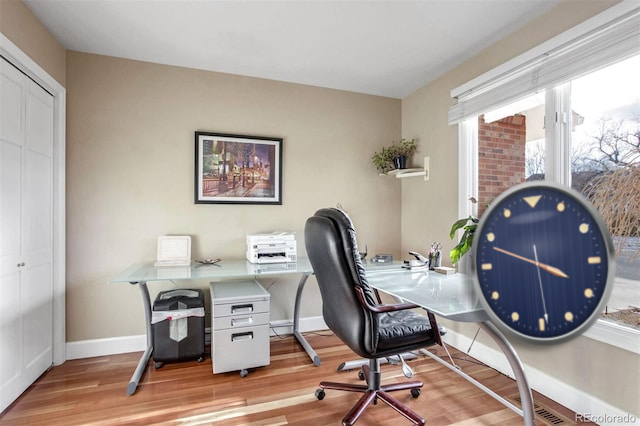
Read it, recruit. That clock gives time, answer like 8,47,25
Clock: 3,48,29
